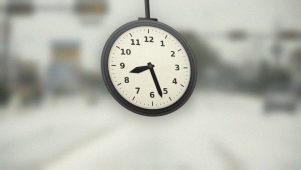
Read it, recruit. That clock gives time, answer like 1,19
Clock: 8,27
